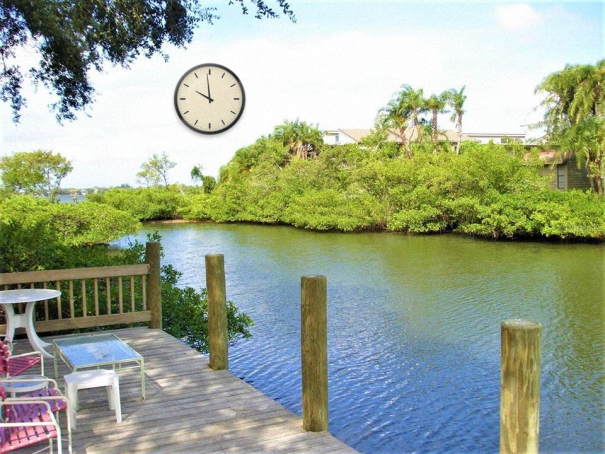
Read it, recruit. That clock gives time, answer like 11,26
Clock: 9,59
